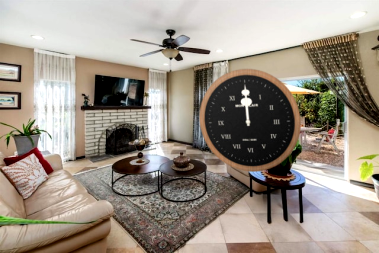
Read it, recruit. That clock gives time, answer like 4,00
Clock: 12,00
